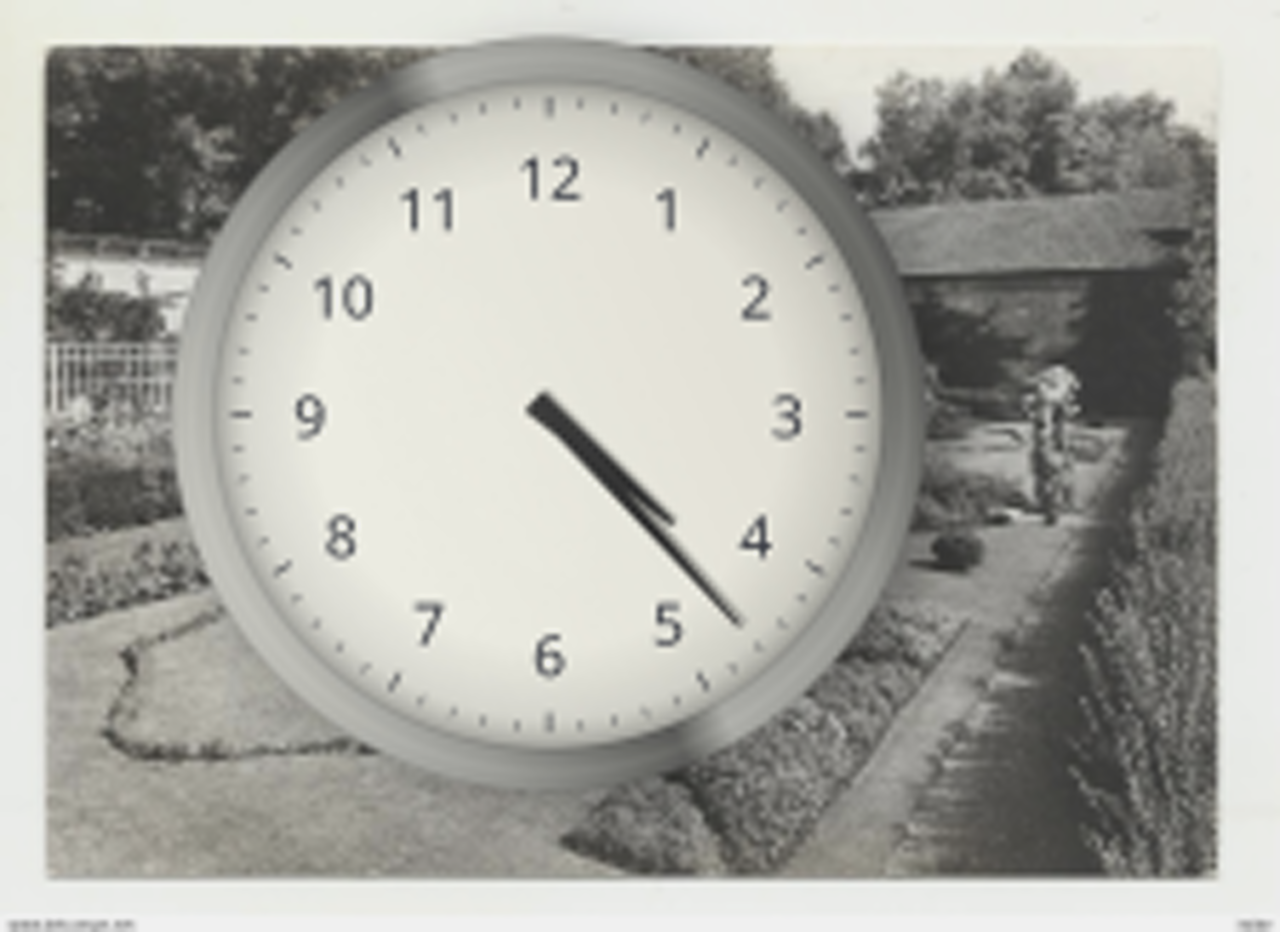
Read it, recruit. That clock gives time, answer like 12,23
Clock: 4,23
